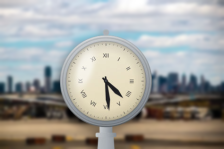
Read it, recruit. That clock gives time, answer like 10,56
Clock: 4,29
